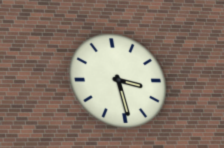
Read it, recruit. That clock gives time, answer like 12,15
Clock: 3,29
